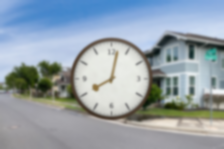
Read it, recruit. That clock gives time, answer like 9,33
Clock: 8,02
